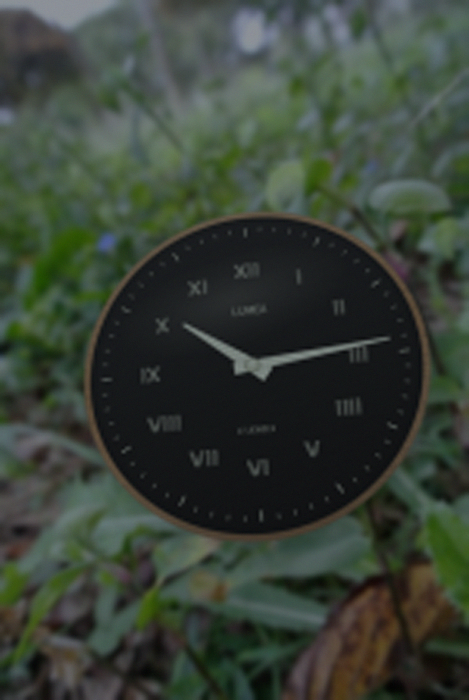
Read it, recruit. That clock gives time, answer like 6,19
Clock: 10,14
